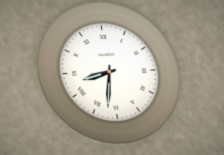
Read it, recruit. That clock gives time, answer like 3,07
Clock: 8,32
